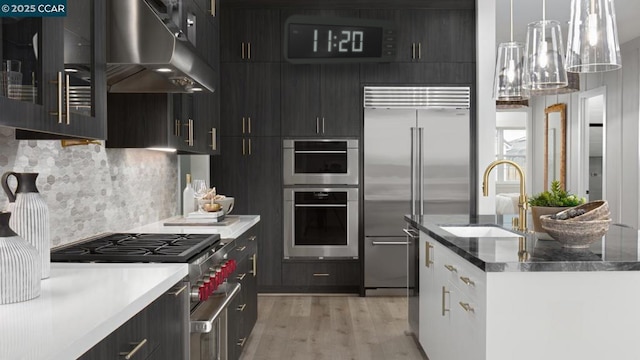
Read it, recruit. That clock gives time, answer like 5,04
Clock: 11,20
